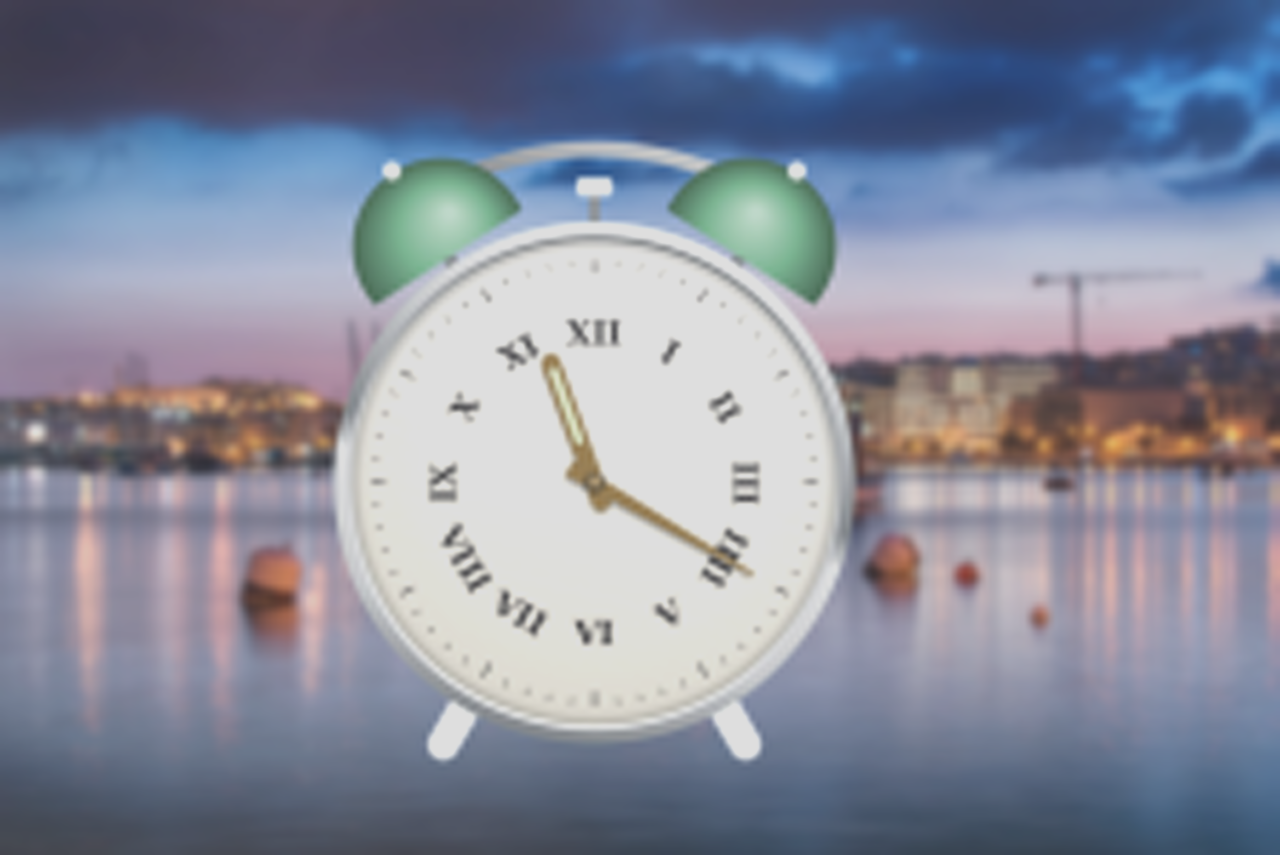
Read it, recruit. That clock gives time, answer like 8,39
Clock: 11,20
